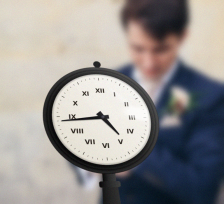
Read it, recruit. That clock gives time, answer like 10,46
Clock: 4,44
